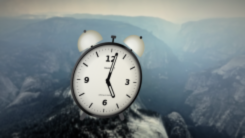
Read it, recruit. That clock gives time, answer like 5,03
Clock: 5,02
